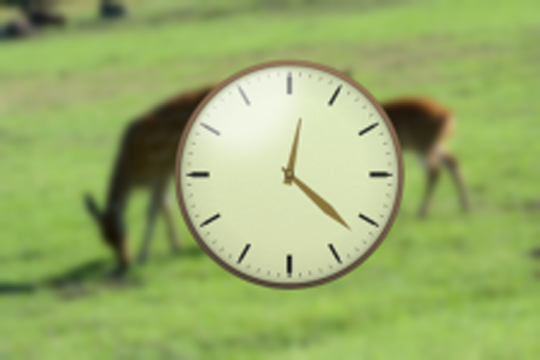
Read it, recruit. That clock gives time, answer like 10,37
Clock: 12,22
